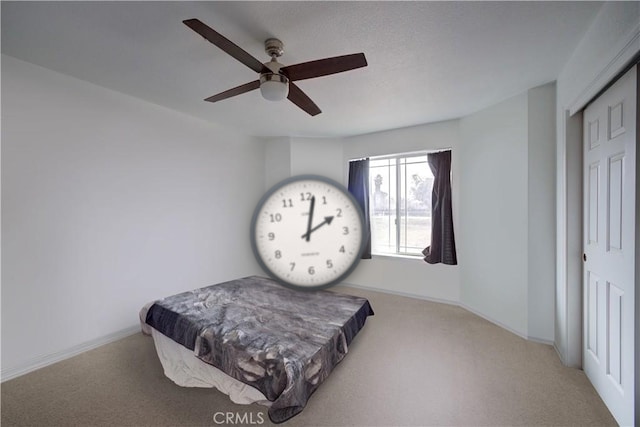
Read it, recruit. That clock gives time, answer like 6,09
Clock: 2,02
